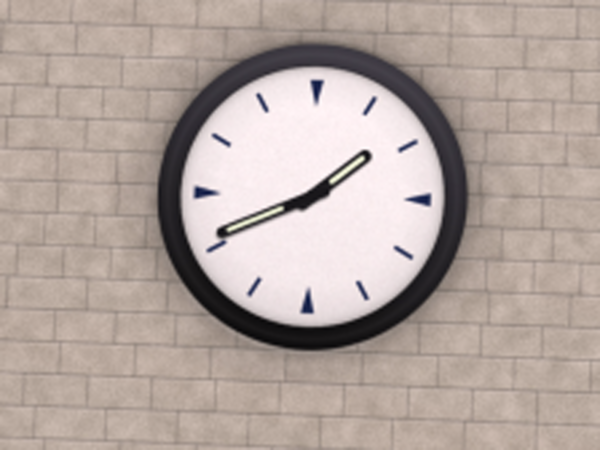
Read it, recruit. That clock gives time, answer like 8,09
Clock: 1,41
